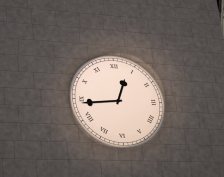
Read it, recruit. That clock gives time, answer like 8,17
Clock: 12,44
